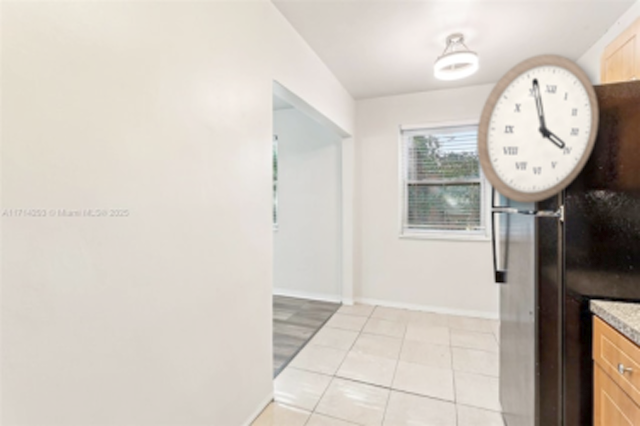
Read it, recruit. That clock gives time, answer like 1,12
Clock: 3,56
